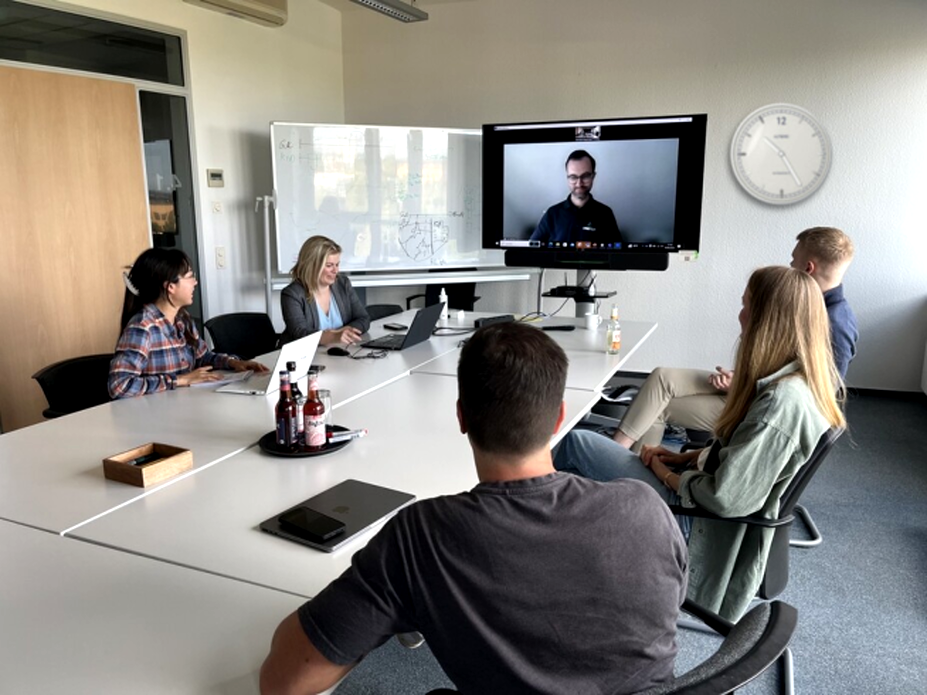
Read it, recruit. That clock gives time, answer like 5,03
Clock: 10,25
